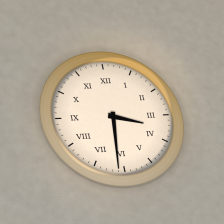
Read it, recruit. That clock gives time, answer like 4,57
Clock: 3,31
